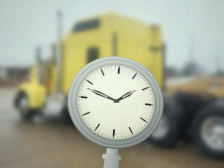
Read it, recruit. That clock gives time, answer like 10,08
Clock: 1,48
